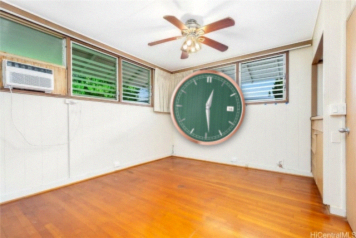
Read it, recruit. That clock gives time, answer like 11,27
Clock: 12,29
